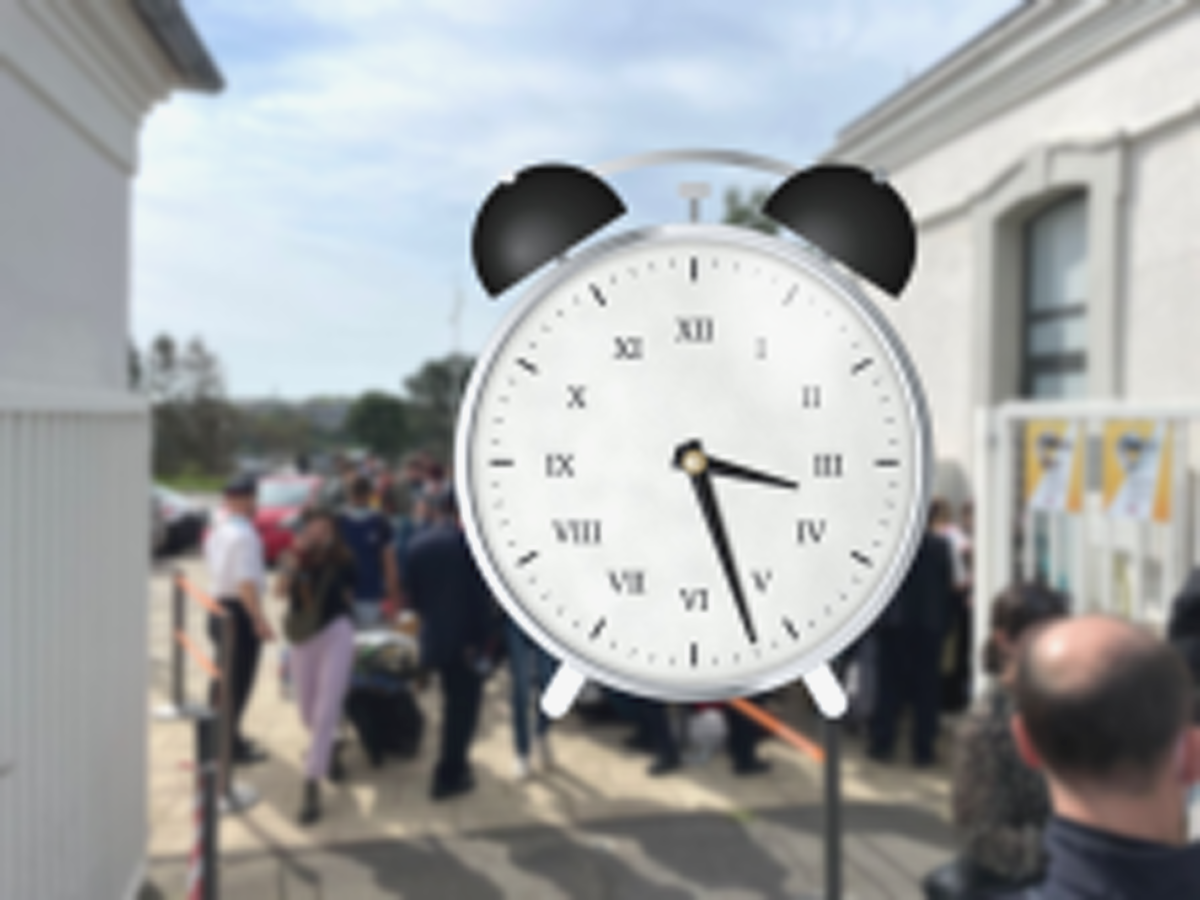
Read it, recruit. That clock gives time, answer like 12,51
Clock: 3,27
